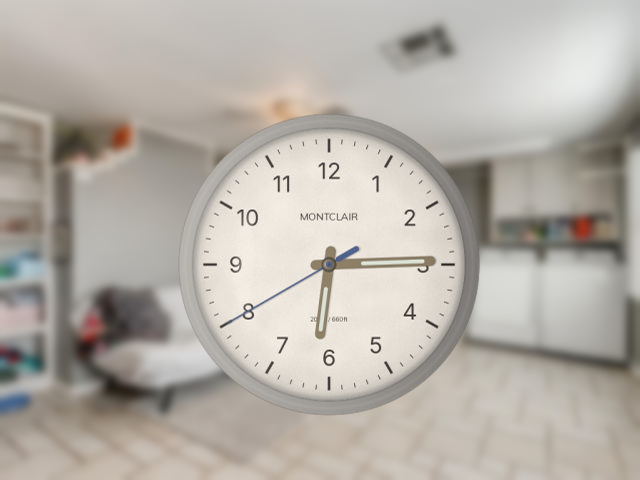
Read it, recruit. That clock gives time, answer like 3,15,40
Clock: 6,14,40
